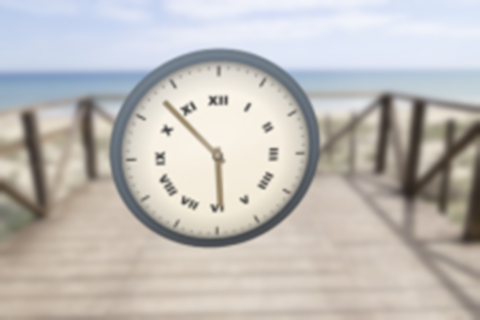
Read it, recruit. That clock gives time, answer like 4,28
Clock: 5,53
